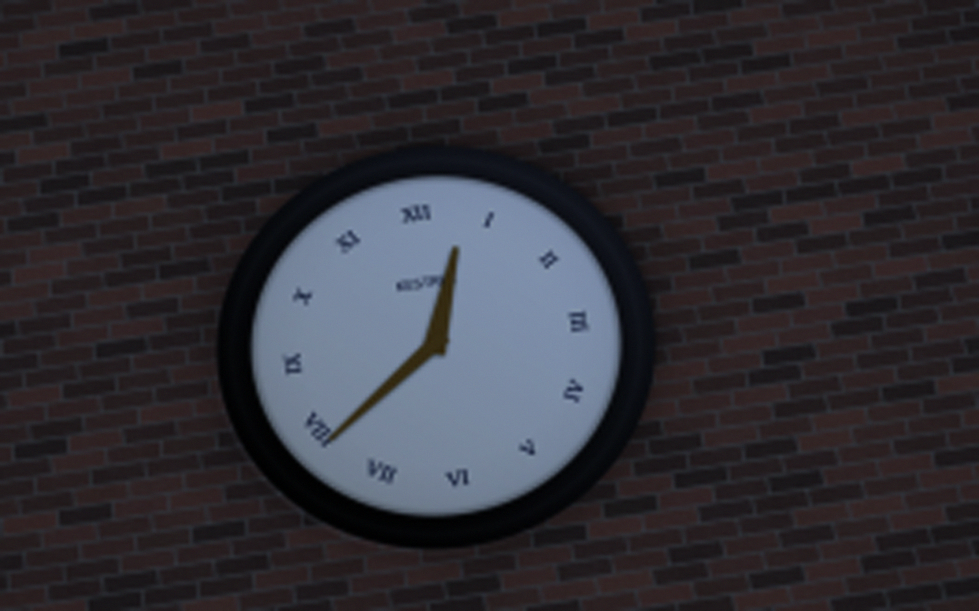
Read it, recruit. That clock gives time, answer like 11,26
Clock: 12,39
